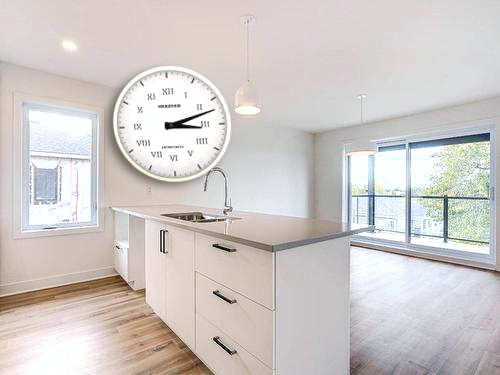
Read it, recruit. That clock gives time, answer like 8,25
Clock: 3,12
